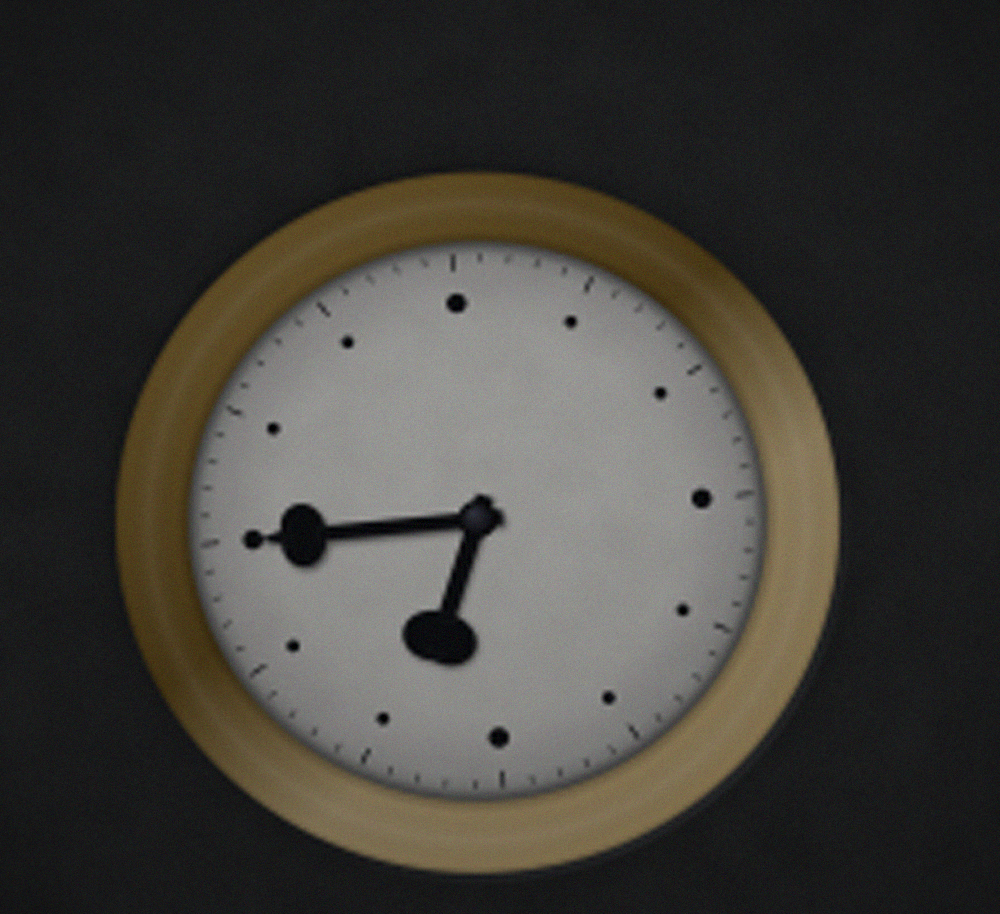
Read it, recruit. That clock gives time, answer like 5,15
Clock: 6,45
